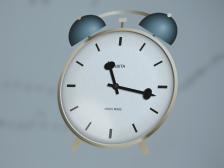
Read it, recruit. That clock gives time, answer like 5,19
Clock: 11,17
